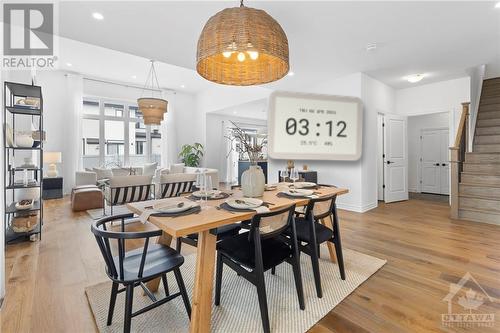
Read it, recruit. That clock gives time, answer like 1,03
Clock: 3,12
